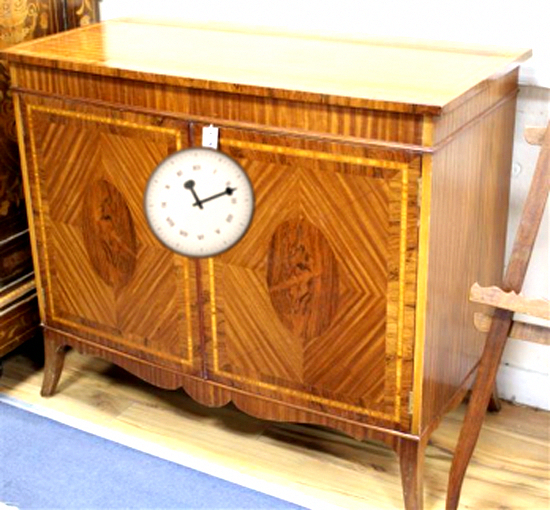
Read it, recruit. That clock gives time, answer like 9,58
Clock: 11,12
